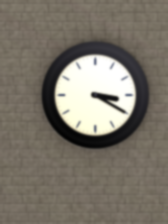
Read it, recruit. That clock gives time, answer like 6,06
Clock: 3,20
